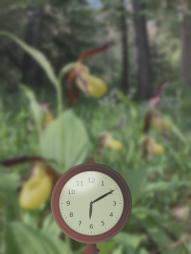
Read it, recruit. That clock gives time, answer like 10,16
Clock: 6,10
